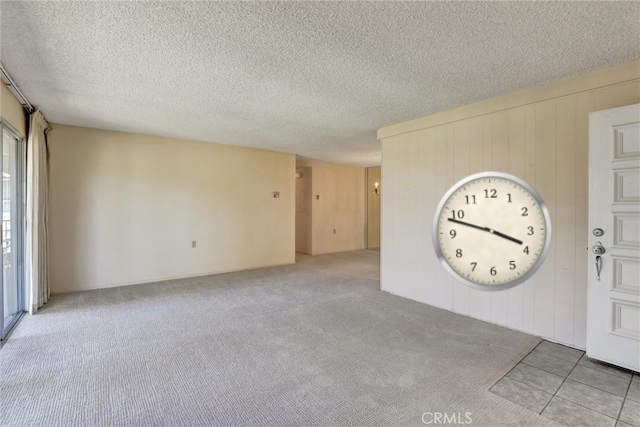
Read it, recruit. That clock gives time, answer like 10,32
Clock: 3,48
